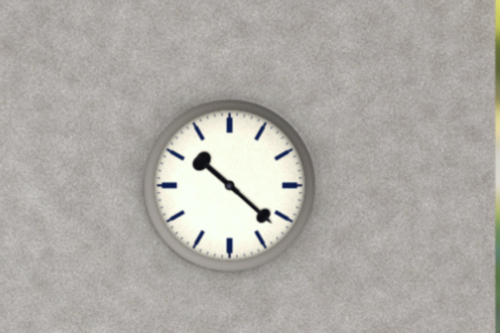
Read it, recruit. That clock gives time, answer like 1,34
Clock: 10,22
